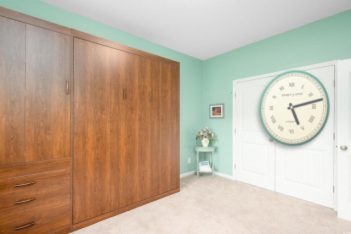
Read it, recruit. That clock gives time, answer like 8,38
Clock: 5,13
